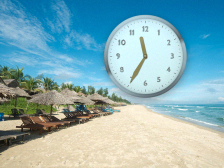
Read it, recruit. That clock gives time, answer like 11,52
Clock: 11,35
